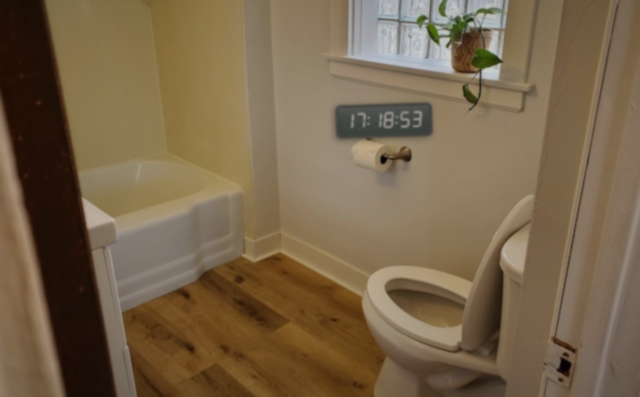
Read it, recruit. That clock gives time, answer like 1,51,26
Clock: 17,18,53
